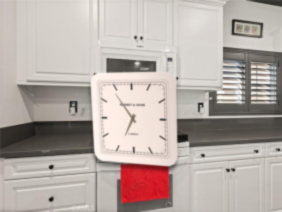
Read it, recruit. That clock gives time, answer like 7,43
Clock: 6,54
